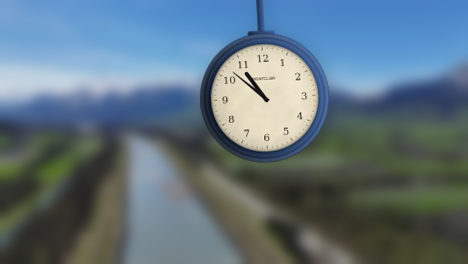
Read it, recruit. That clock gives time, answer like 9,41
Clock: 10,52
